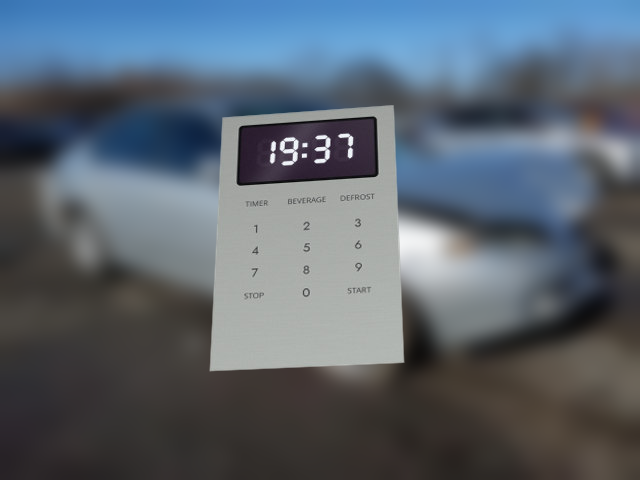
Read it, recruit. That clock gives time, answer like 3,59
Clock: 19,37
